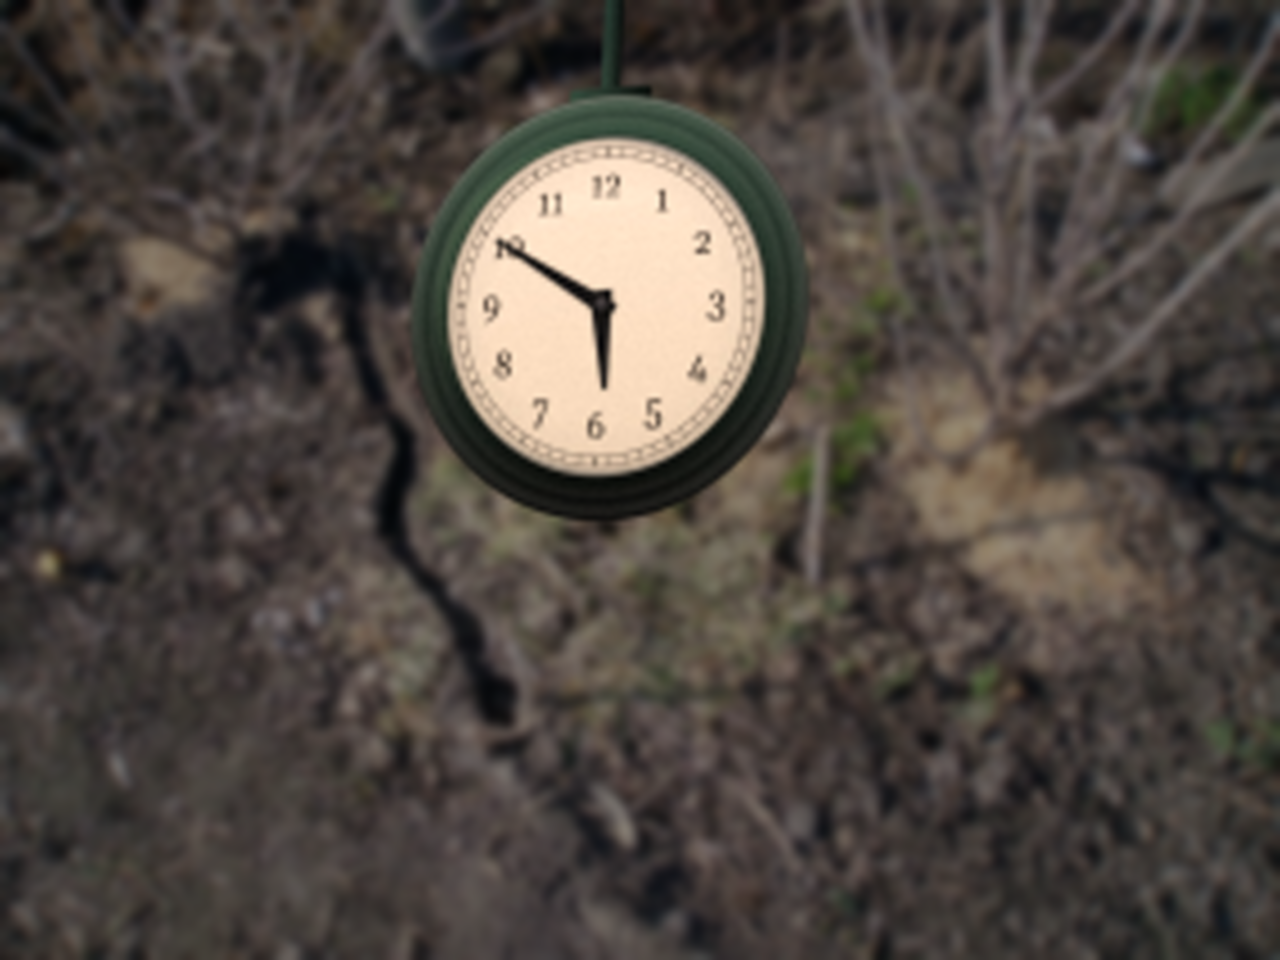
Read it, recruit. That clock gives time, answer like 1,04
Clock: 5,50
